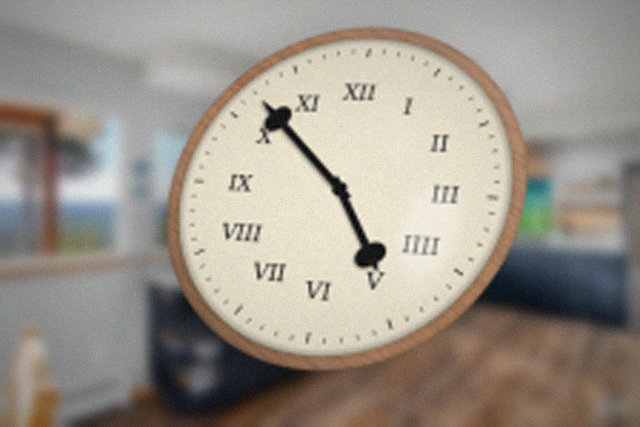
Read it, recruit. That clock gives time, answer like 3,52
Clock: 4,52
